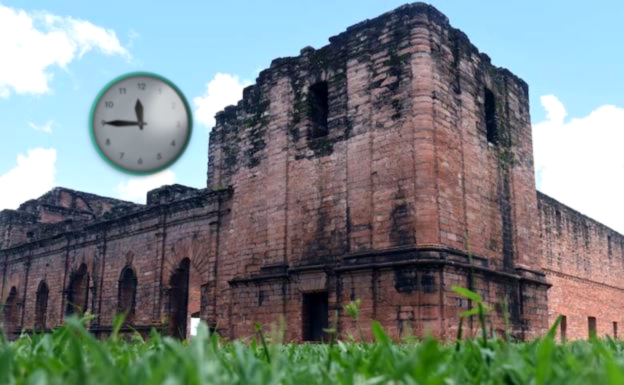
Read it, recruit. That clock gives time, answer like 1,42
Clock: 11,45
